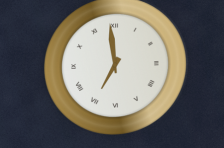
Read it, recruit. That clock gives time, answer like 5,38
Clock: 6,59
